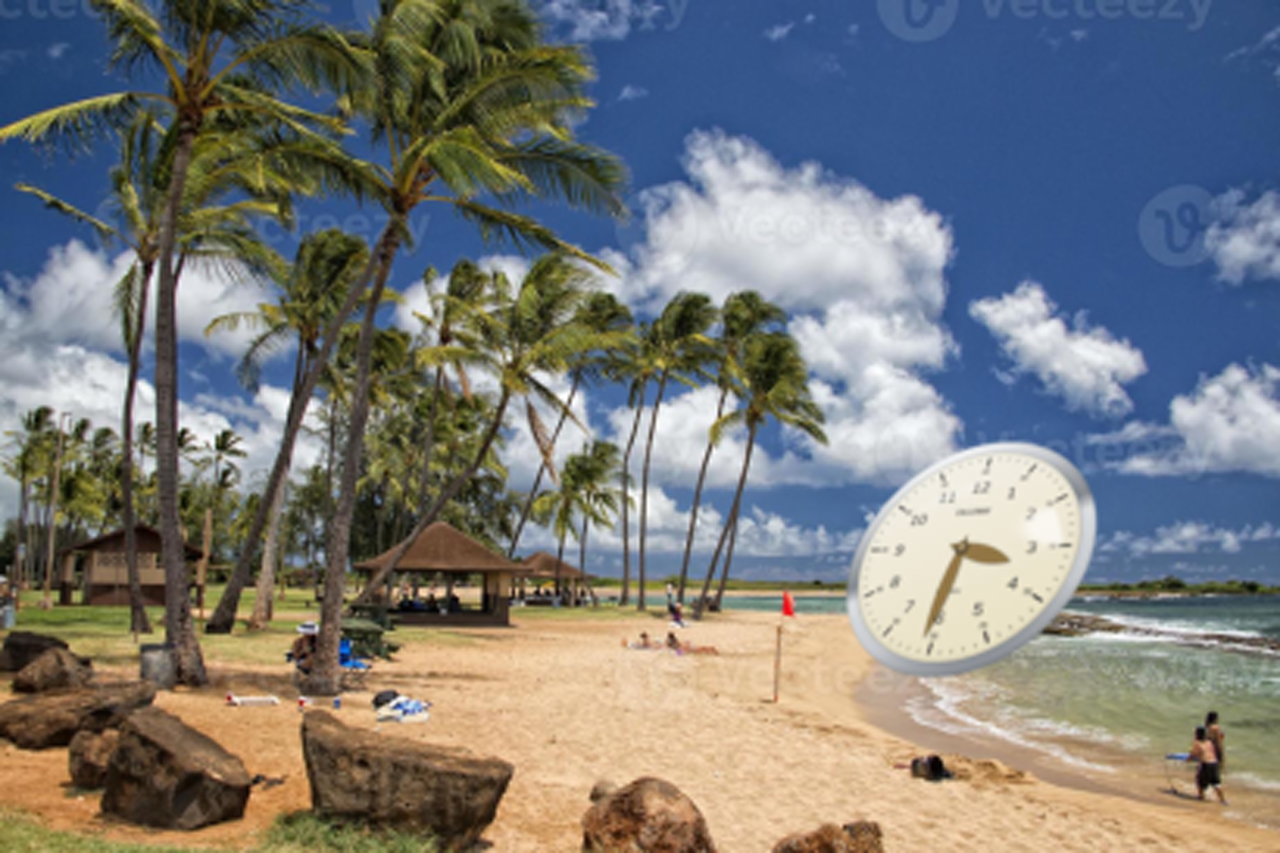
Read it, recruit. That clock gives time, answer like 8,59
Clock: 3,31
